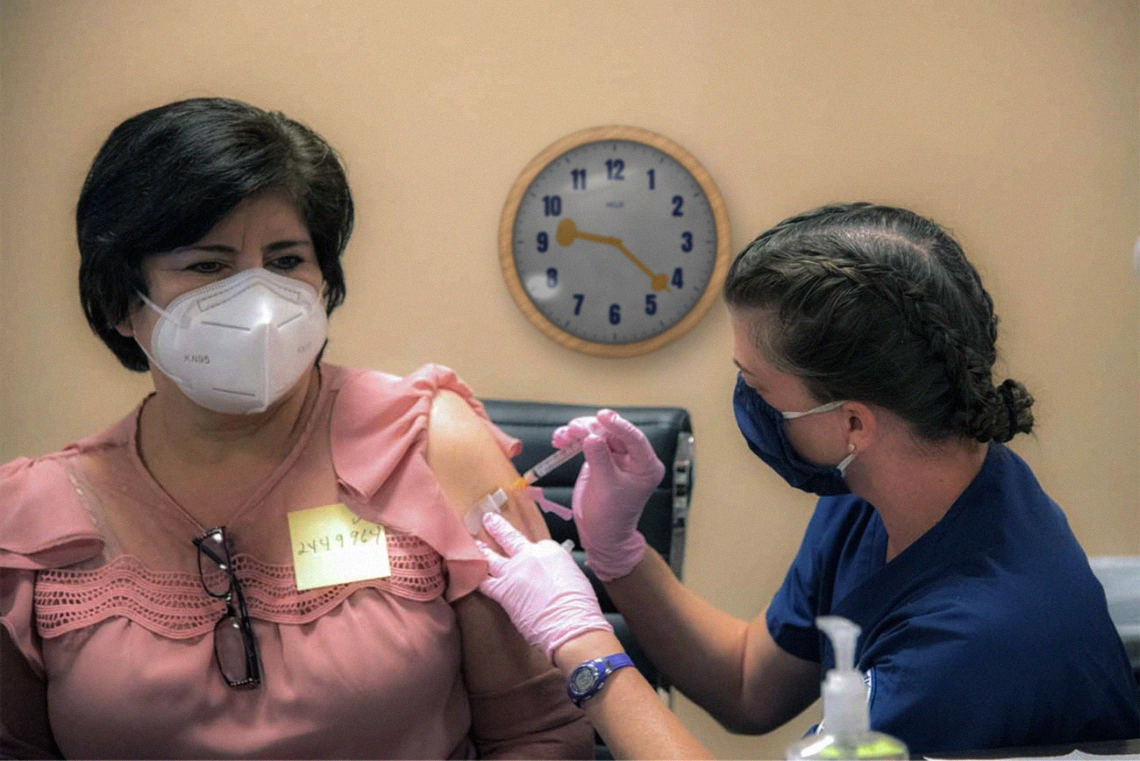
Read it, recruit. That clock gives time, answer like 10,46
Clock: 9,22
